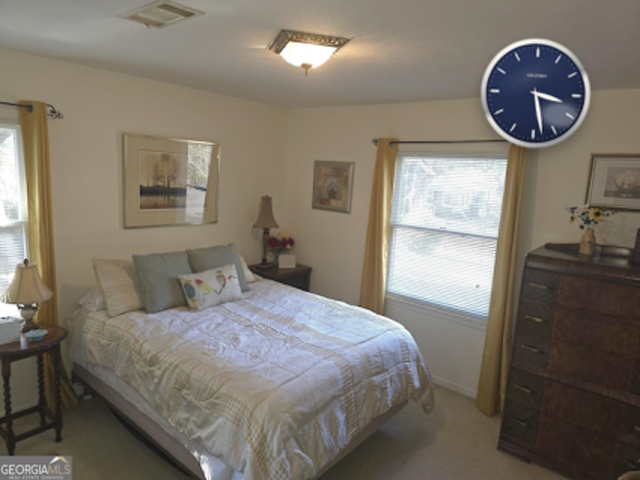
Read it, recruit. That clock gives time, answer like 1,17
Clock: 3,28
